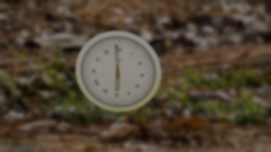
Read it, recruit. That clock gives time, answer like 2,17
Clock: 5,59
